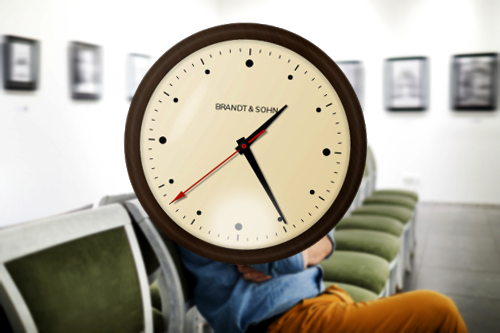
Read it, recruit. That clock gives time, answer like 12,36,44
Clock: 1,24,38
